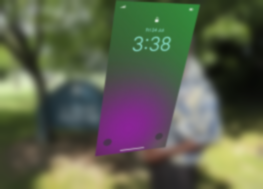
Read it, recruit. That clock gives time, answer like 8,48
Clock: 3,38
